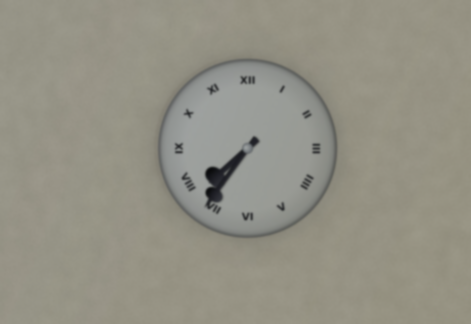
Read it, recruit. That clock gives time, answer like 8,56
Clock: 7,36
